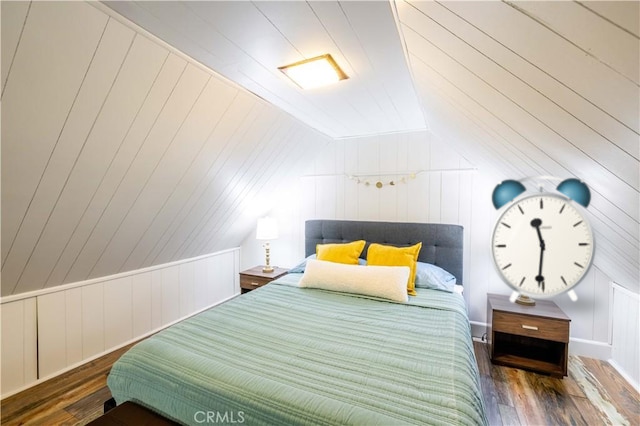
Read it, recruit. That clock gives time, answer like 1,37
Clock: 11,31
